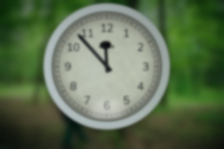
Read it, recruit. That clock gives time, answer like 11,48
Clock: 11,53
